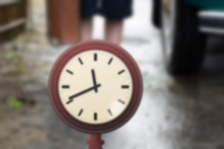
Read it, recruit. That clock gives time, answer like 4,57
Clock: 11,41
